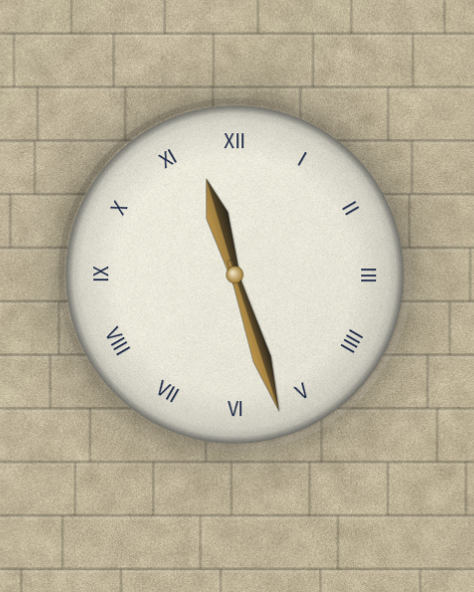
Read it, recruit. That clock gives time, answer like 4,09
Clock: 11,27
